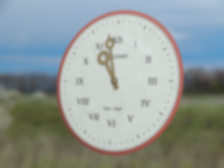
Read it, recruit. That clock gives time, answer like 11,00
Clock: 10,58
